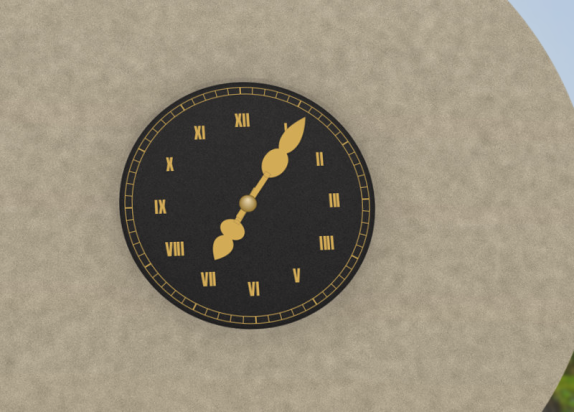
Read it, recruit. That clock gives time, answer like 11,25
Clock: 7,06
